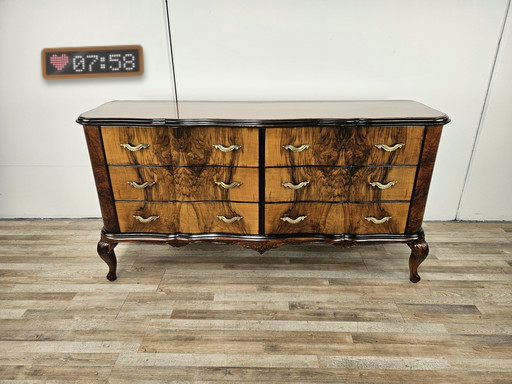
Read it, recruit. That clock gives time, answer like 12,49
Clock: 7,58
